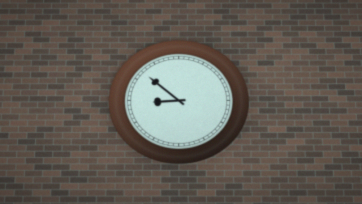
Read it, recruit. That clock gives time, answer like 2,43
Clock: 8,52
